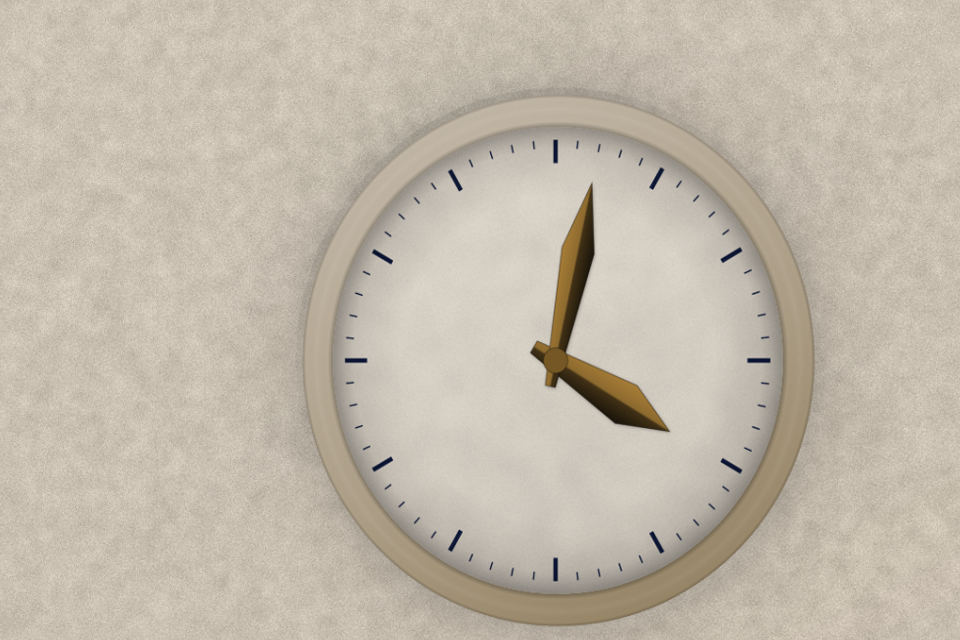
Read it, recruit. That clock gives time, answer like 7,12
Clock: 4,02
